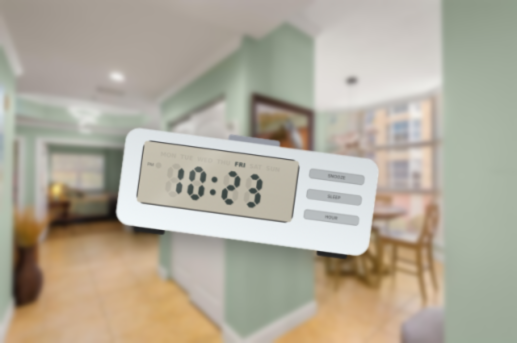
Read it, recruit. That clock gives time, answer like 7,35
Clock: 10,23
